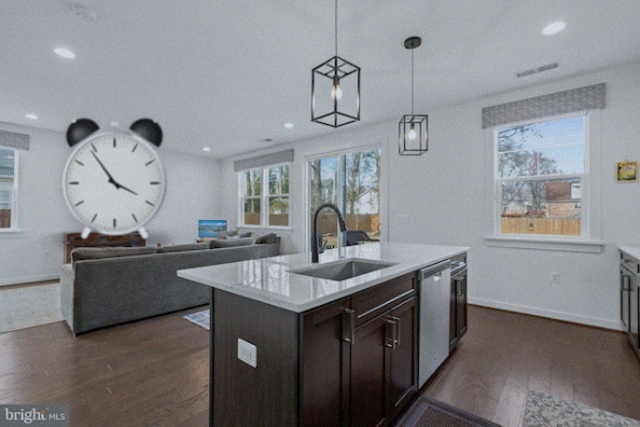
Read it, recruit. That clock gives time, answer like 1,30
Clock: 3,54
